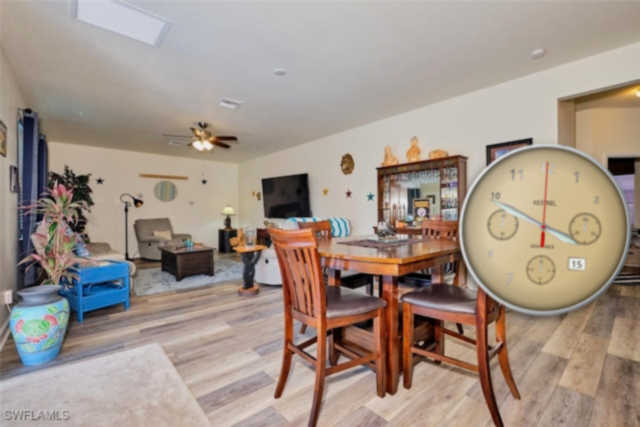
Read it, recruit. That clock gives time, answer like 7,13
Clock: 3,49
